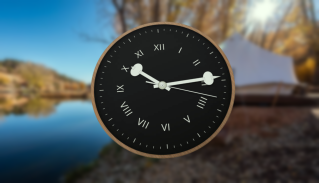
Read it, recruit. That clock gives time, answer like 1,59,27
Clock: 10,14,18
